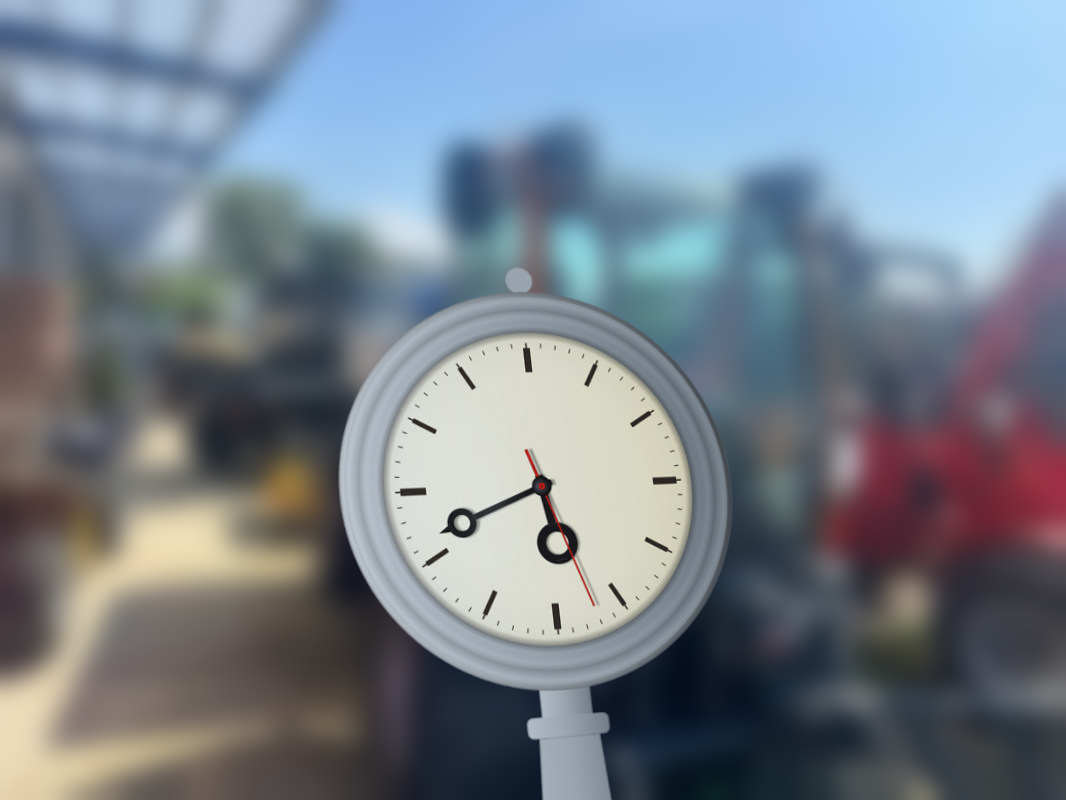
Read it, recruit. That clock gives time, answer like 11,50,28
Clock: 5,41,27
